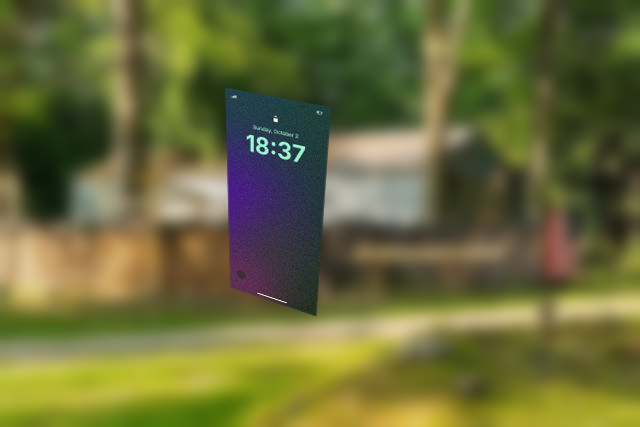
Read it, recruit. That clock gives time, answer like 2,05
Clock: 18,37
